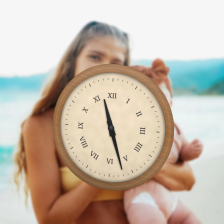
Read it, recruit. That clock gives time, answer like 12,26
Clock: 11,27
